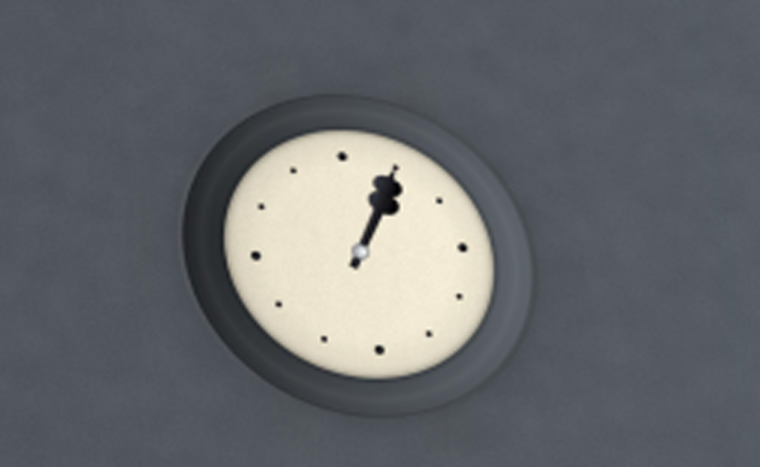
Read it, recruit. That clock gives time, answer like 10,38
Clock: 1,05
